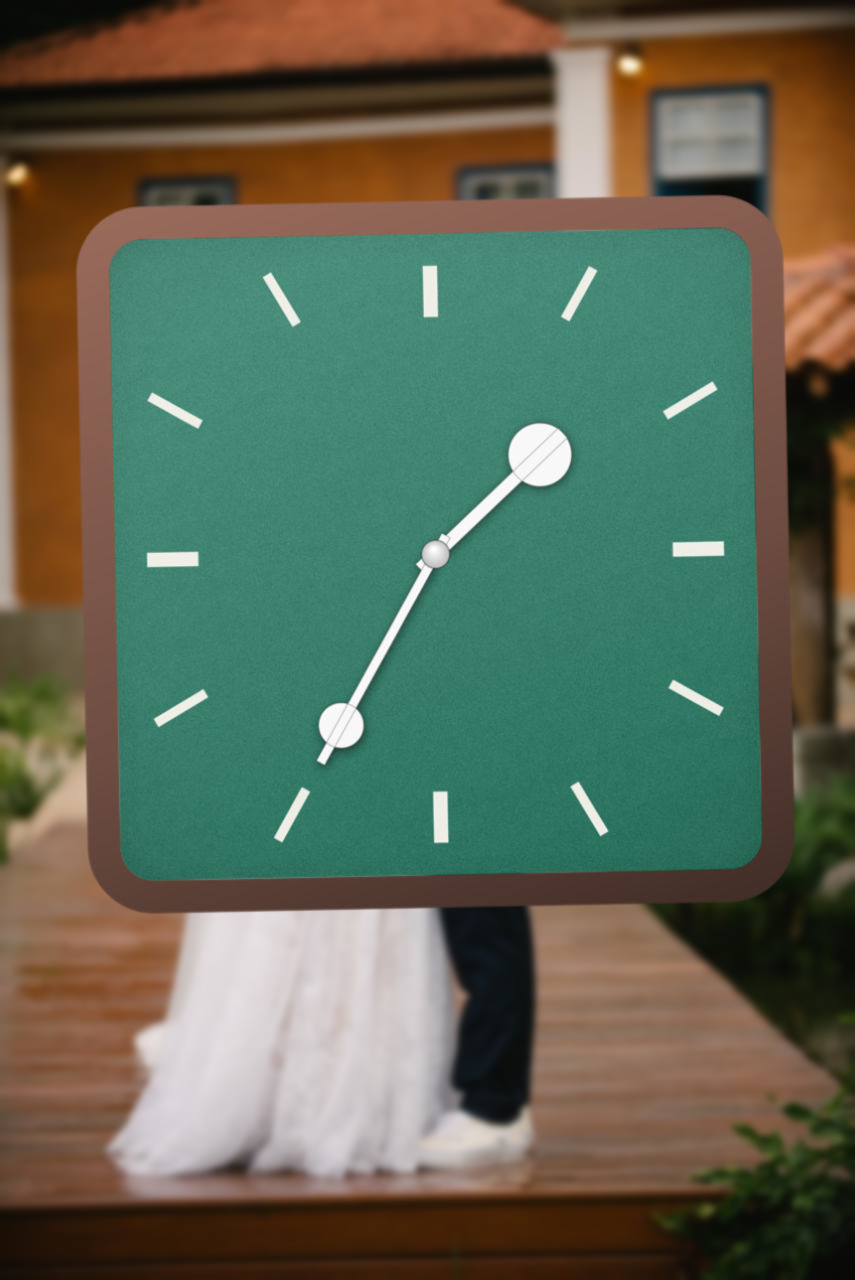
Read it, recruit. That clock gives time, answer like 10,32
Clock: 1,35
